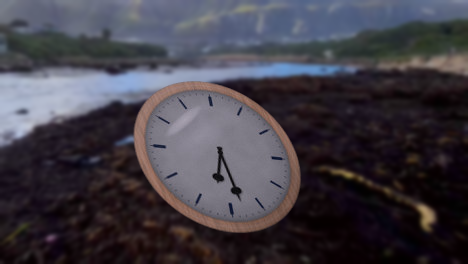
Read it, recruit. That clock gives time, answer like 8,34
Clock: 6,28
